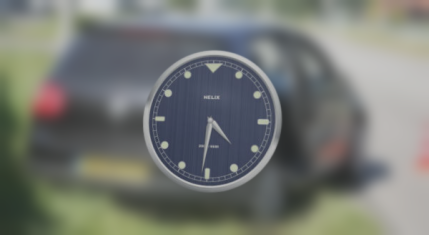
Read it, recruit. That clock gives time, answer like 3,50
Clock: 4,31
